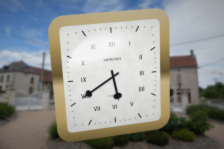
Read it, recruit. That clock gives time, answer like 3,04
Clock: 5,40
